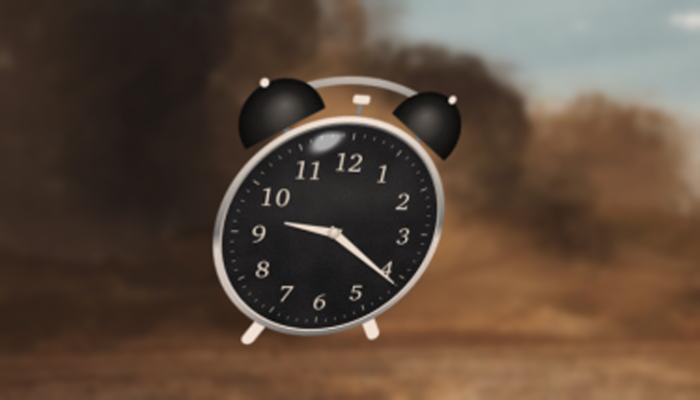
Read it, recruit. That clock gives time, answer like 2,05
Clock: 9,21
